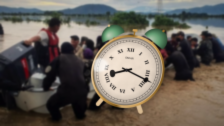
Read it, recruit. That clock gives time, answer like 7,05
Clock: 8,18
